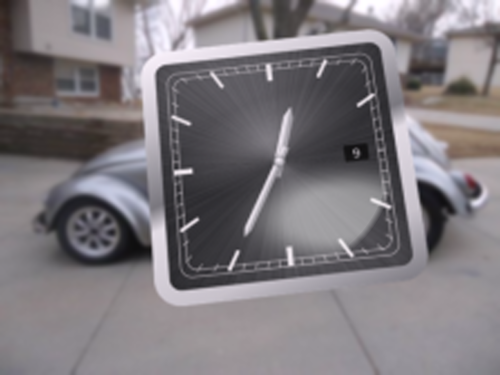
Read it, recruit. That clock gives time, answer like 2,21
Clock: 12,35
